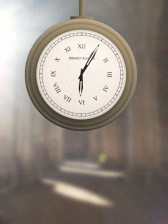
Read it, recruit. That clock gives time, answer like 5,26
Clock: 6,05
